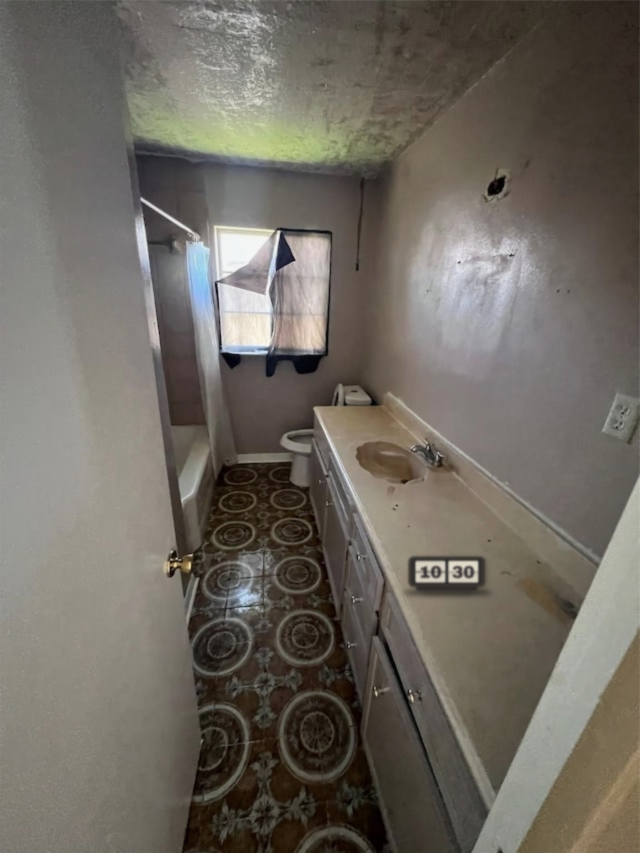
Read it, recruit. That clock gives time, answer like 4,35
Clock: 10,30
